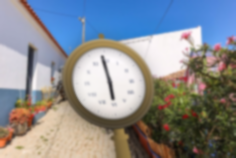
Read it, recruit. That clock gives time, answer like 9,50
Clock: 5,59
